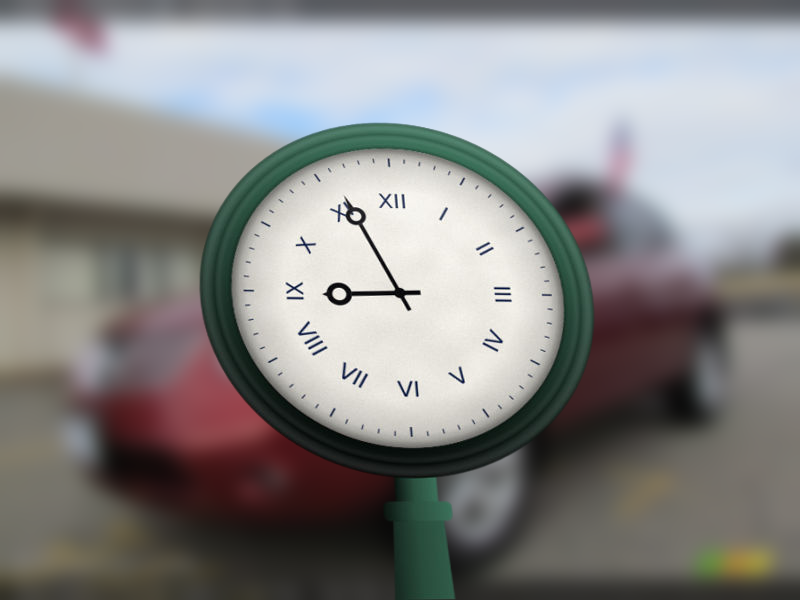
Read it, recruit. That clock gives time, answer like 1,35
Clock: 8,56
